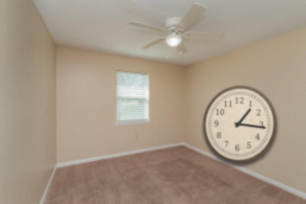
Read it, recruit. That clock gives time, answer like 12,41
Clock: 1,16
